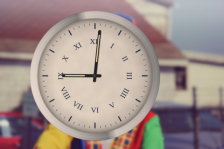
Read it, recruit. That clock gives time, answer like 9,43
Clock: 9,01
